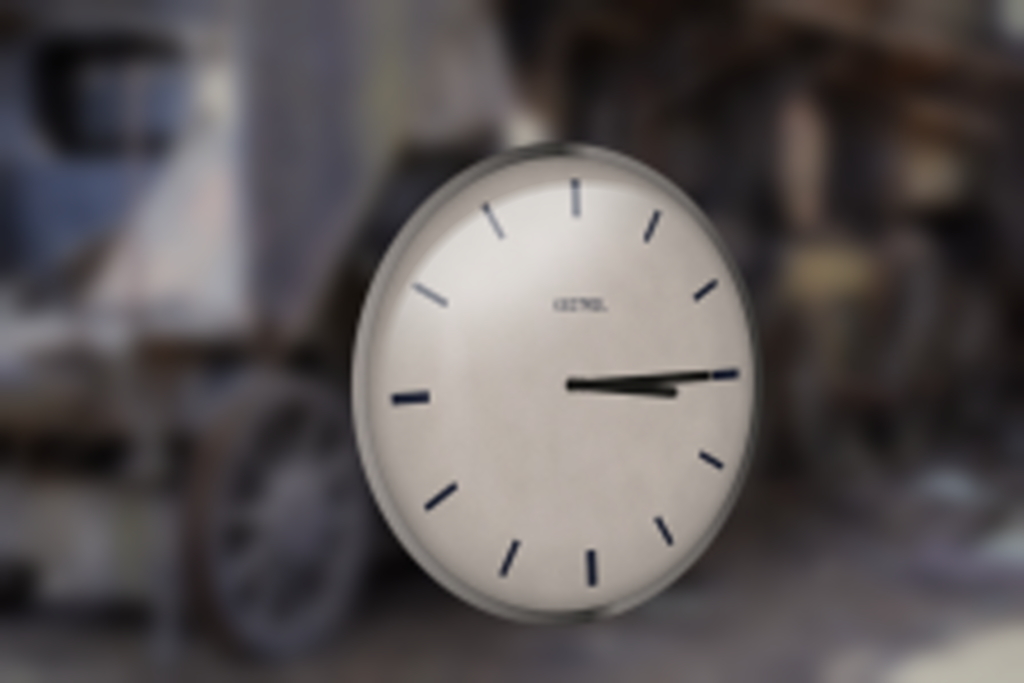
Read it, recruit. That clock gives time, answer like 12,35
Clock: 3,15
